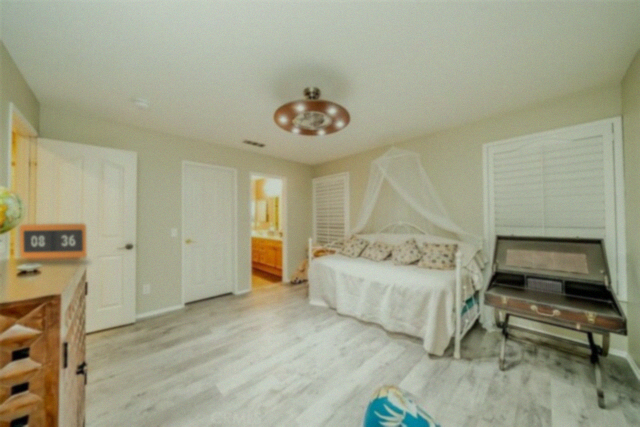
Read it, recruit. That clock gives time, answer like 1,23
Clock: 8,36
